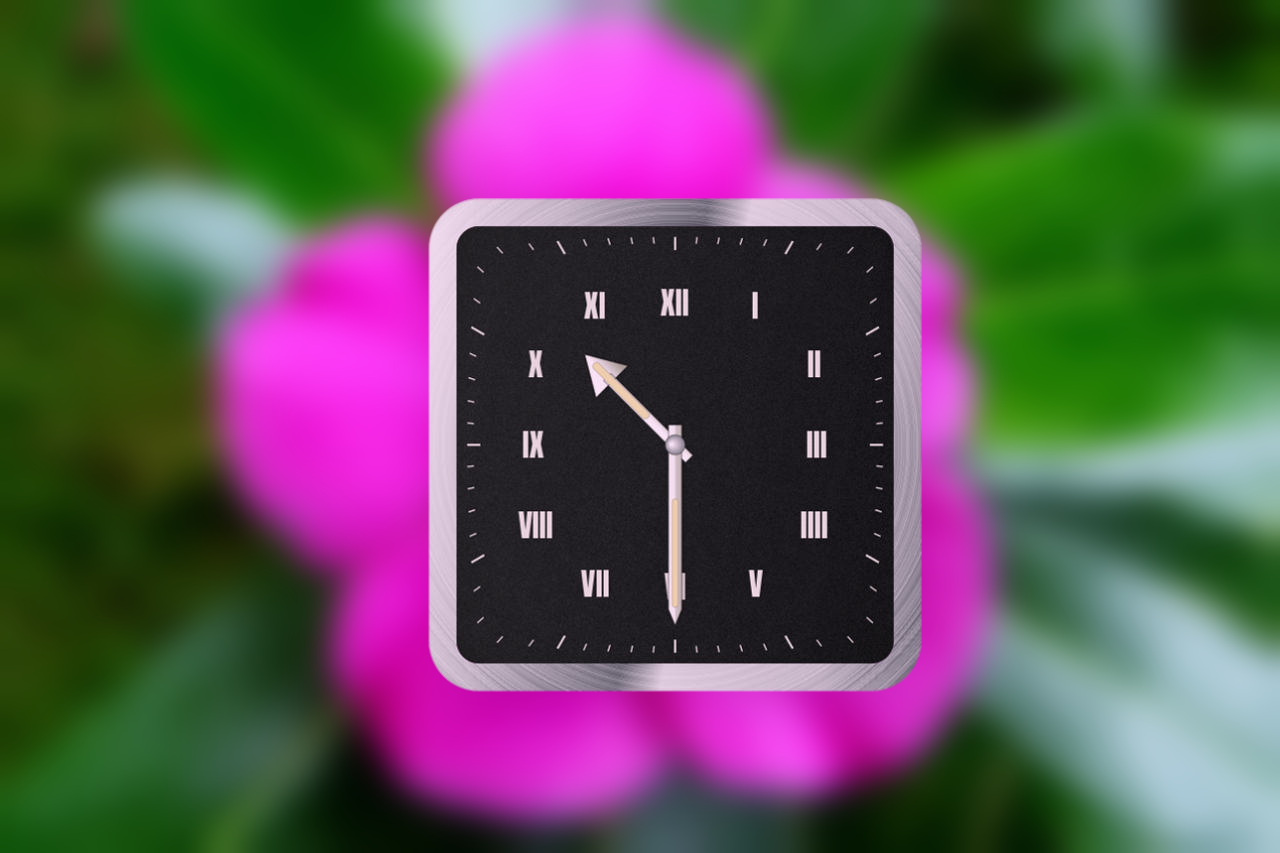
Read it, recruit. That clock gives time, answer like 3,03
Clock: 10,30
